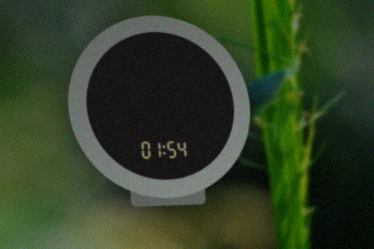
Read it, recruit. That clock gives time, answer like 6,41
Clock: 1,54
